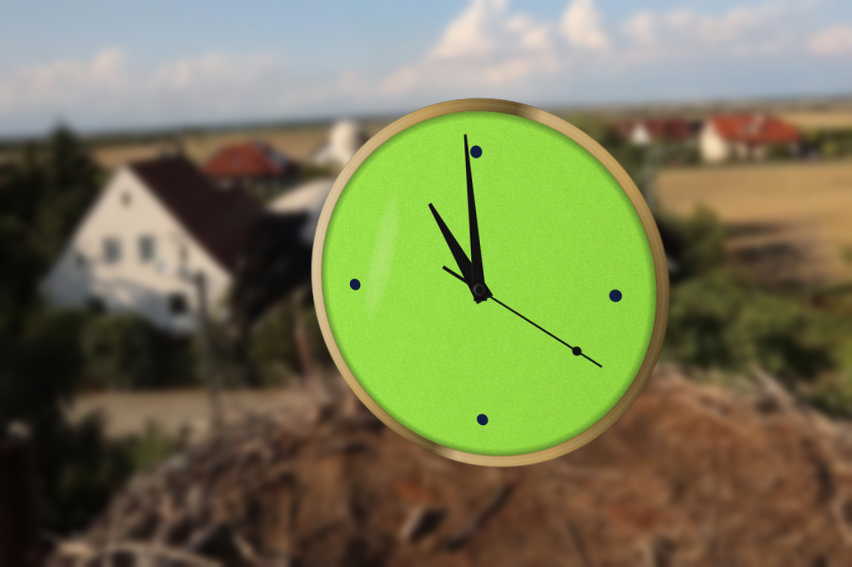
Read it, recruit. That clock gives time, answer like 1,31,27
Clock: 10,59,20
